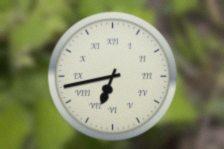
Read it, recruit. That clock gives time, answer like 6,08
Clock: 6,43
